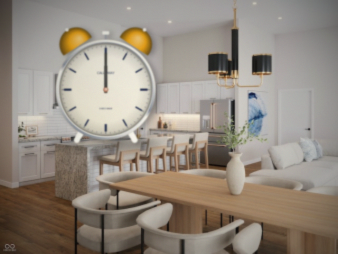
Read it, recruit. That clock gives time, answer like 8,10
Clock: 12,00
